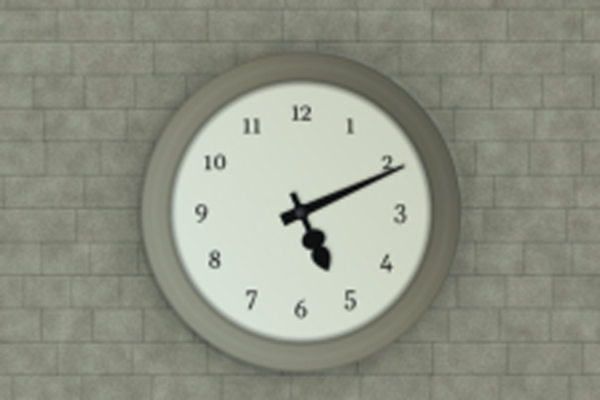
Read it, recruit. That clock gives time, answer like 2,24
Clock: 5,11
